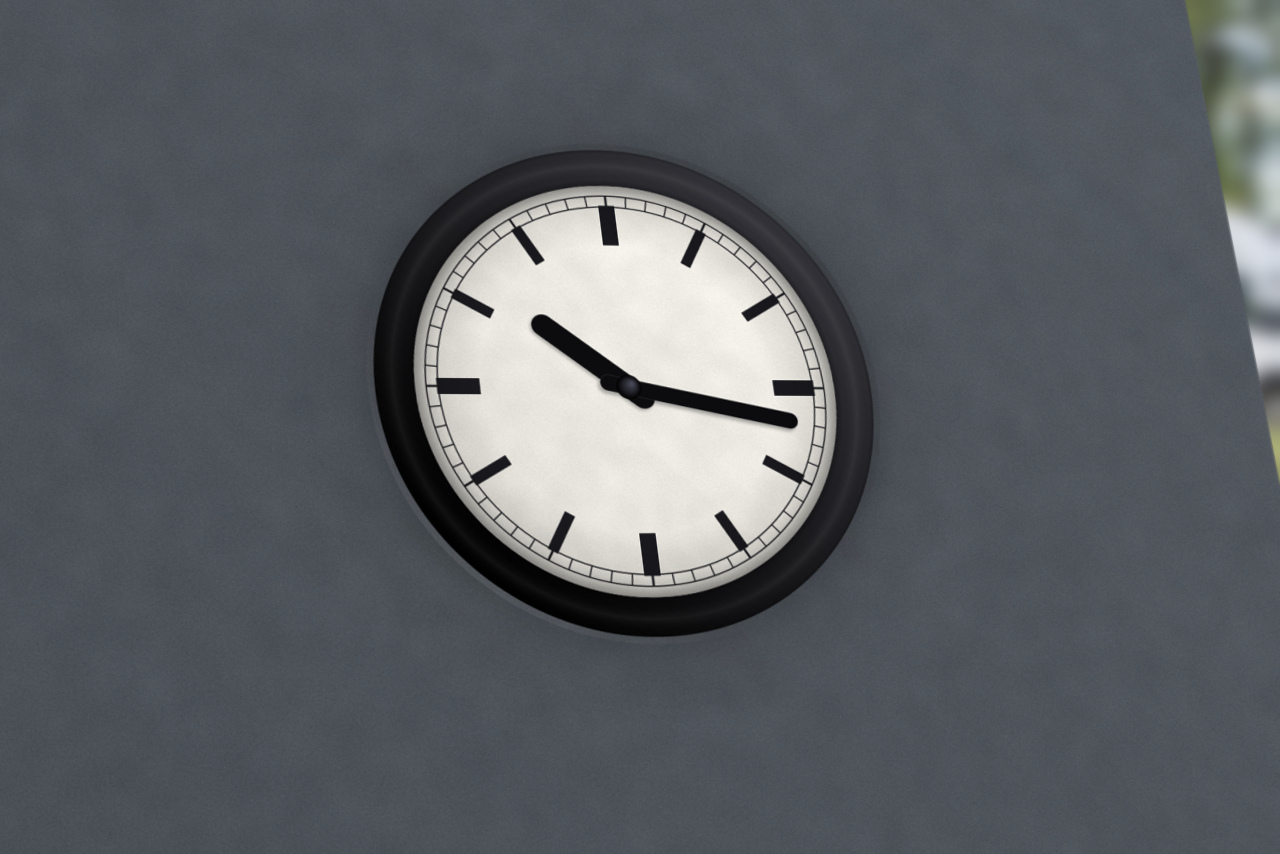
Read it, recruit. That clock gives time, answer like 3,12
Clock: 10,17
